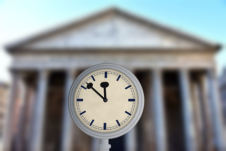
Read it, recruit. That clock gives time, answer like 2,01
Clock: 11,52
